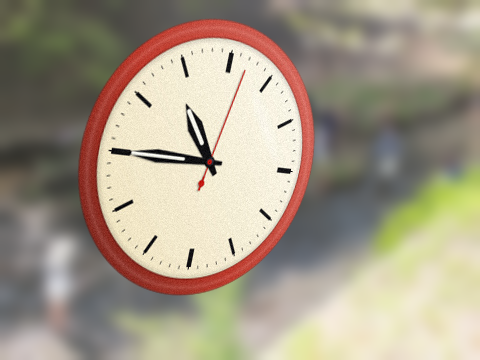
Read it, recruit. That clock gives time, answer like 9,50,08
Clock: 10,45,02
